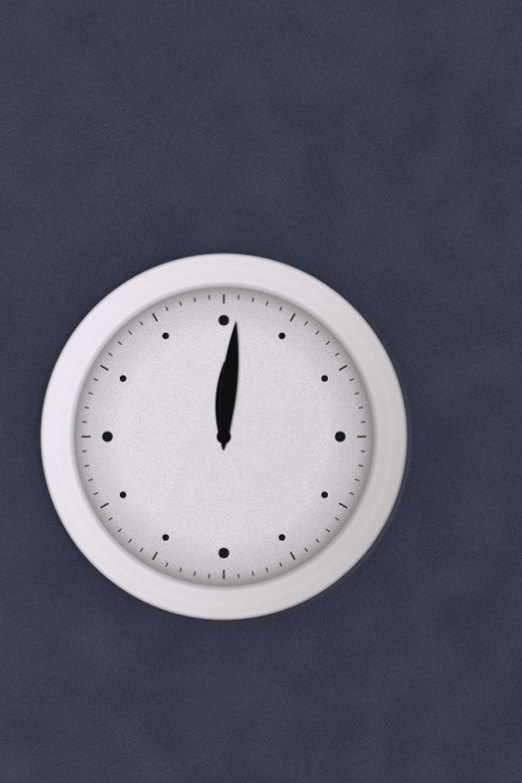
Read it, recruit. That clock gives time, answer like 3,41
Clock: 12,01
